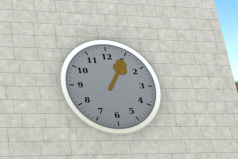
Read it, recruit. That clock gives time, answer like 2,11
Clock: 1,05
